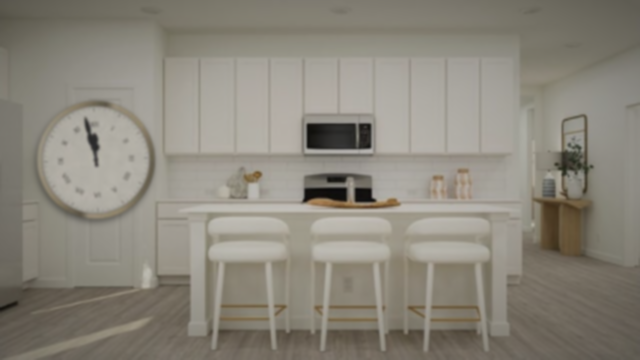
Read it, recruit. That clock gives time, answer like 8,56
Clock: 11,58
